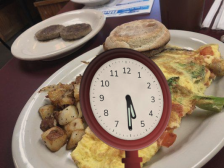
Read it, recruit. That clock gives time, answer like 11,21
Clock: 5,30
